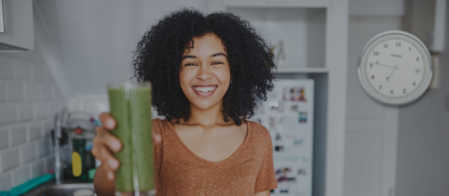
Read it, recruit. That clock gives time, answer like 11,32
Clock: 6,46
